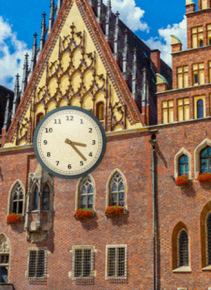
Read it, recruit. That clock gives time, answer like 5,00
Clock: 3,23
